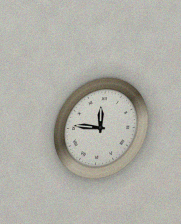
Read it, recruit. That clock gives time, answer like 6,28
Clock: 11,46
